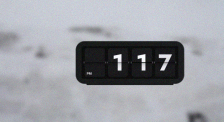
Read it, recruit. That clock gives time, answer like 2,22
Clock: 1,17
